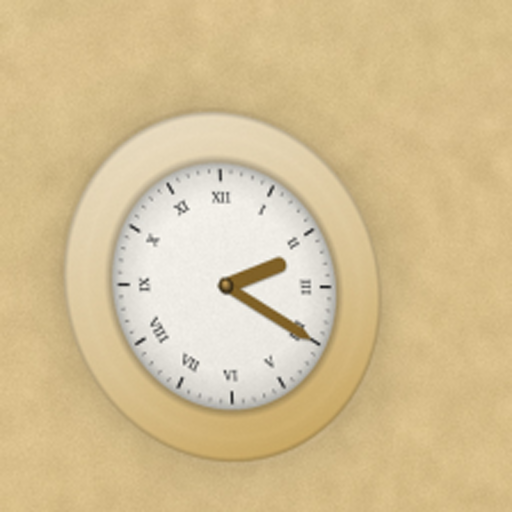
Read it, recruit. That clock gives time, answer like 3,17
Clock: 2,20
